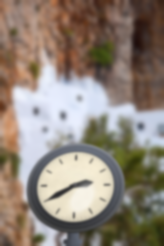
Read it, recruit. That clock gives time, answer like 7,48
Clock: 2,40
